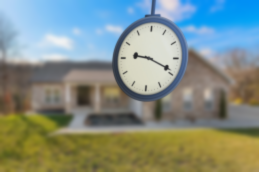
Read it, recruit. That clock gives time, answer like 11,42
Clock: 9,19
